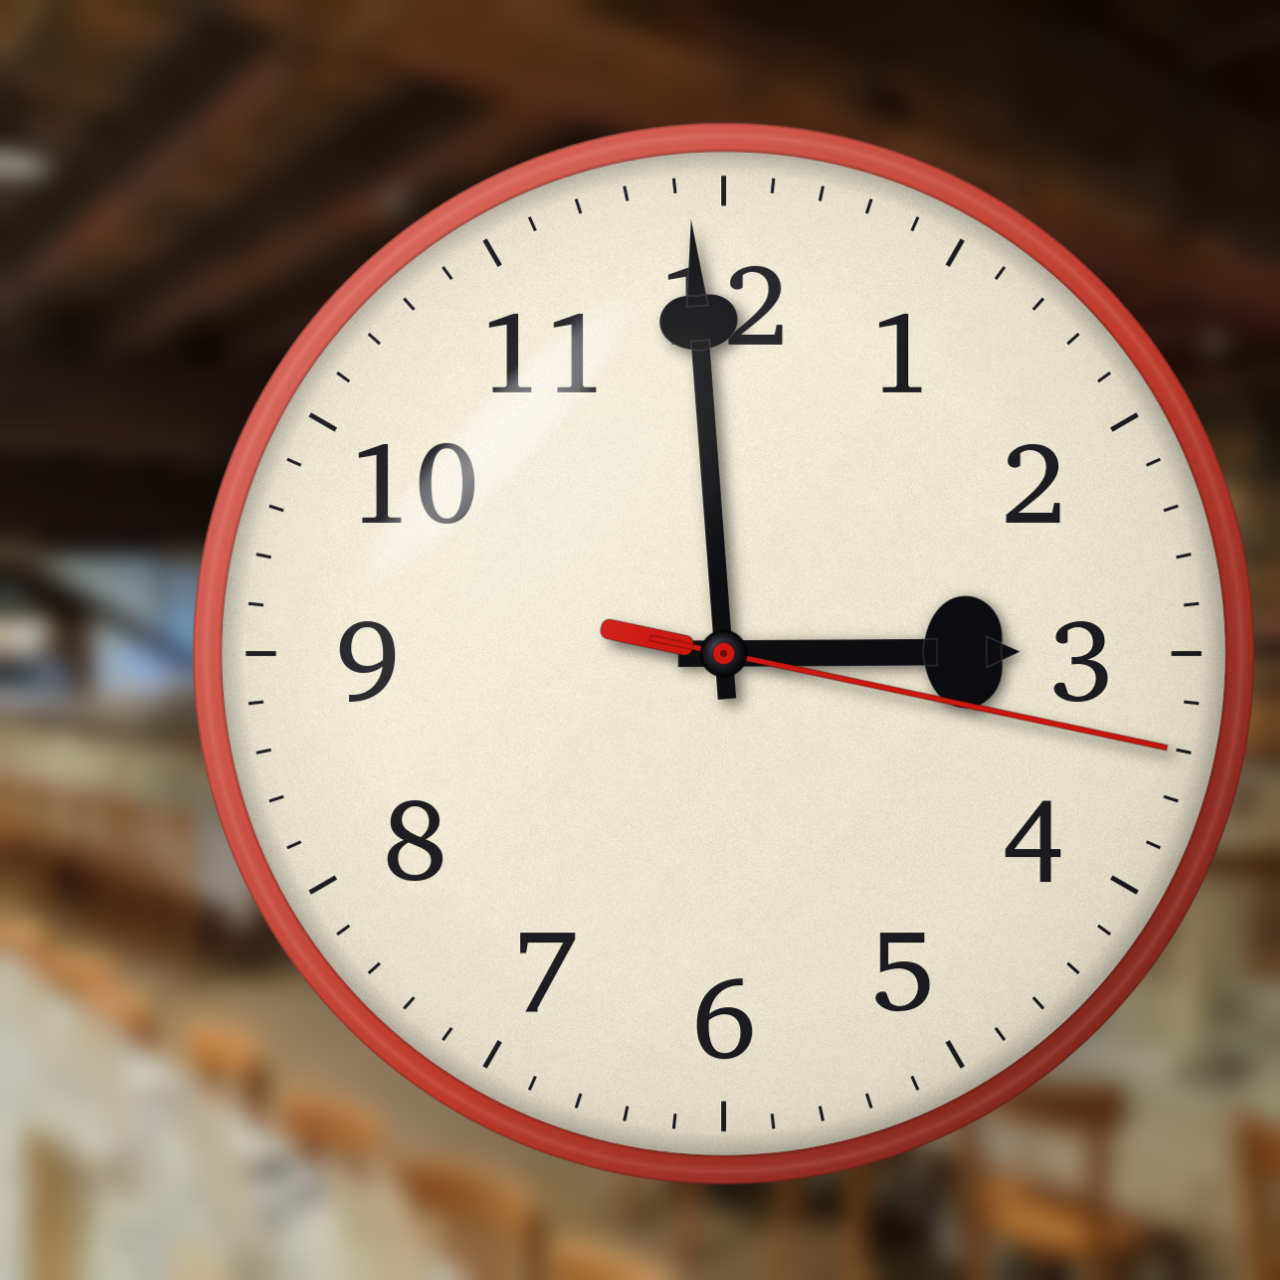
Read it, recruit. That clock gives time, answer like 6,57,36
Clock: 2,59,17
